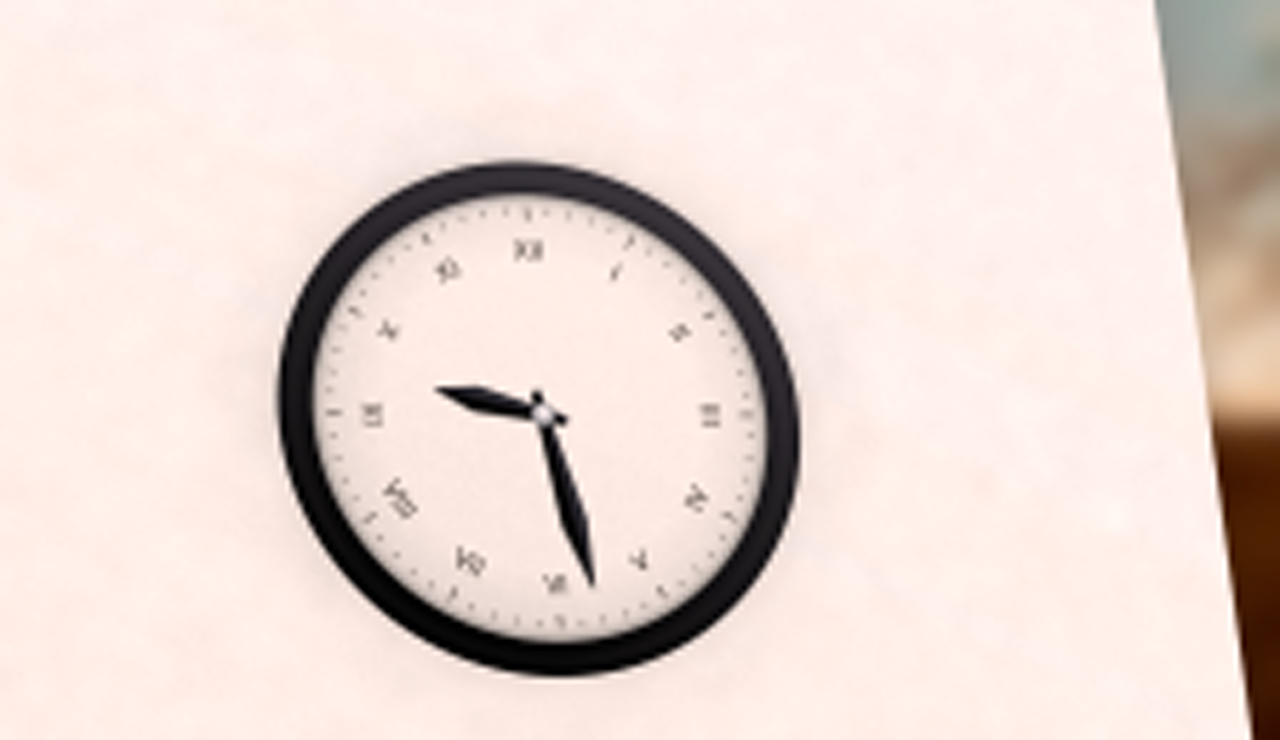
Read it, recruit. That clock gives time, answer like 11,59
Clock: 9,28
